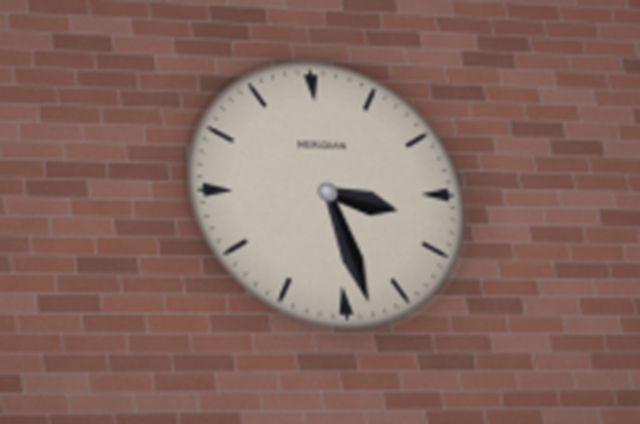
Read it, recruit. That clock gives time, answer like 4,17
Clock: 3,28
